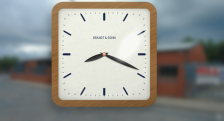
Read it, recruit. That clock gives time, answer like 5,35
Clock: 8,19
